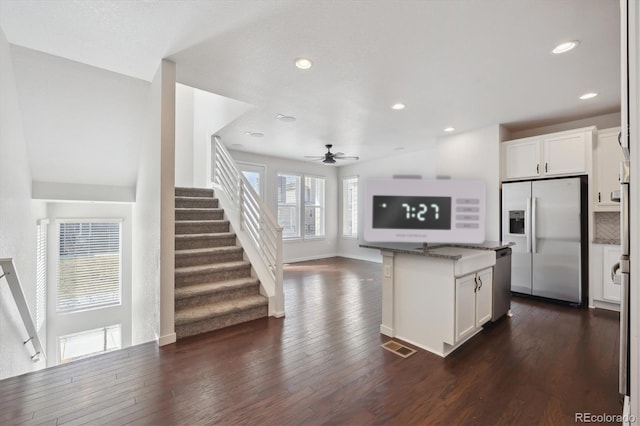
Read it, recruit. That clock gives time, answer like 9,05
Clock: 7,27
